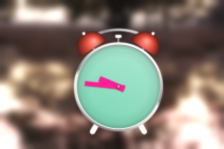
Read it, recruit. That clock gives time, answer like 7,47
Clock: 9,46
